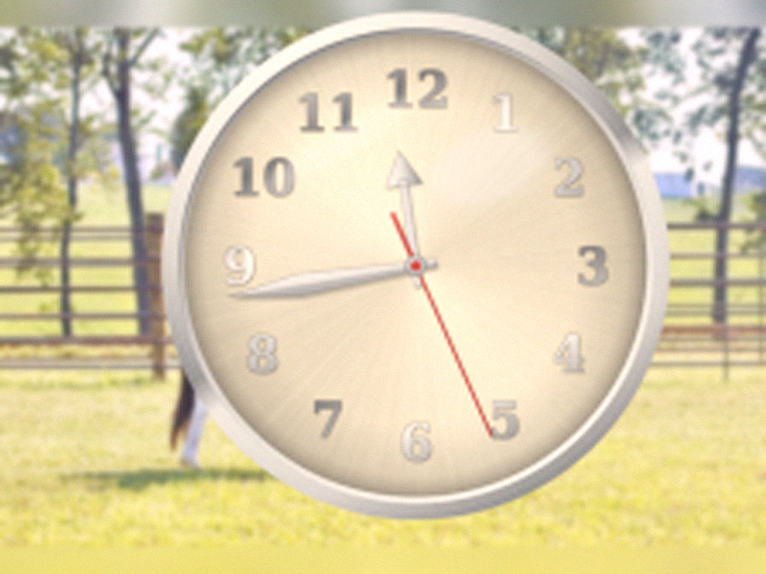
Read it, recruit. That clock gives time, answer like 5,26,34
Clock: 11,43,26
